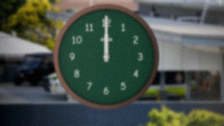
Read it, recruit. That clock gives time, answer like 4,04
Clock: 12,00
